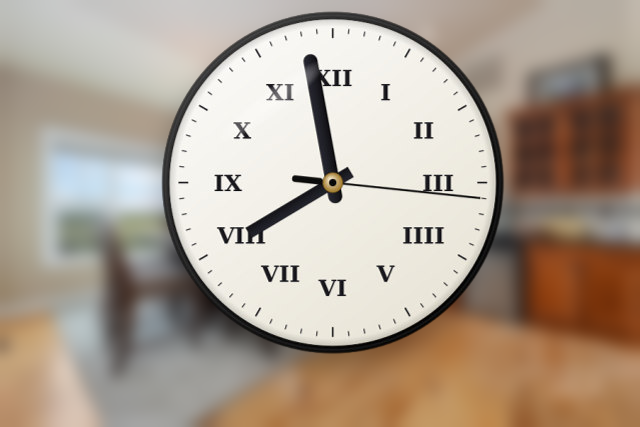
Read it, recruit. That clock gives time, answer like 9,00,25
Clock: 7,58,16
